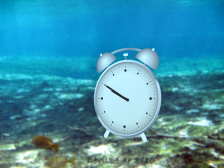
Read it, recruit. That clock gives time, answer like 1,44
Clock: 9,50
